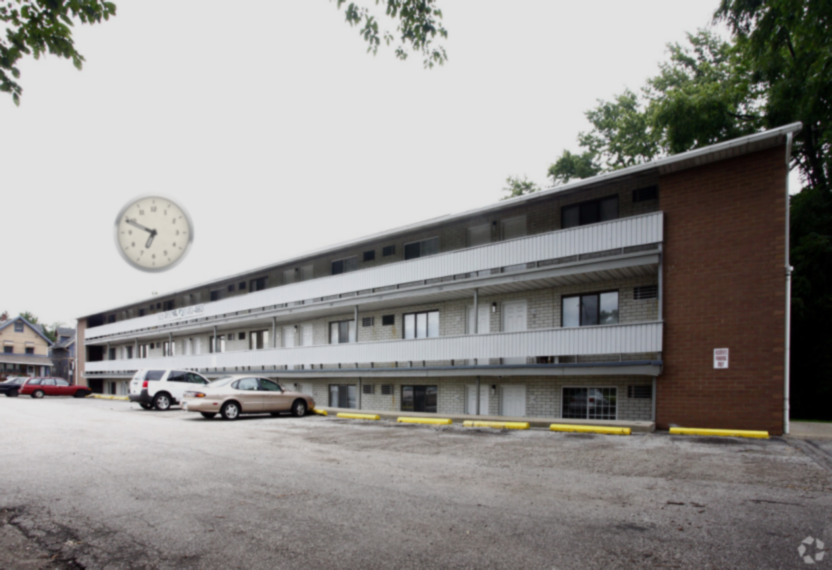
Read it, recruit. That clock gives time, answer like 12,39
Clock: 6,49
